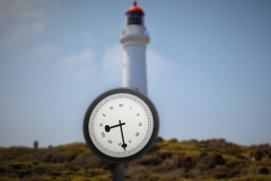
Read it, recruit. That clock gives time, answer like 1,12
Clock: 8,28
